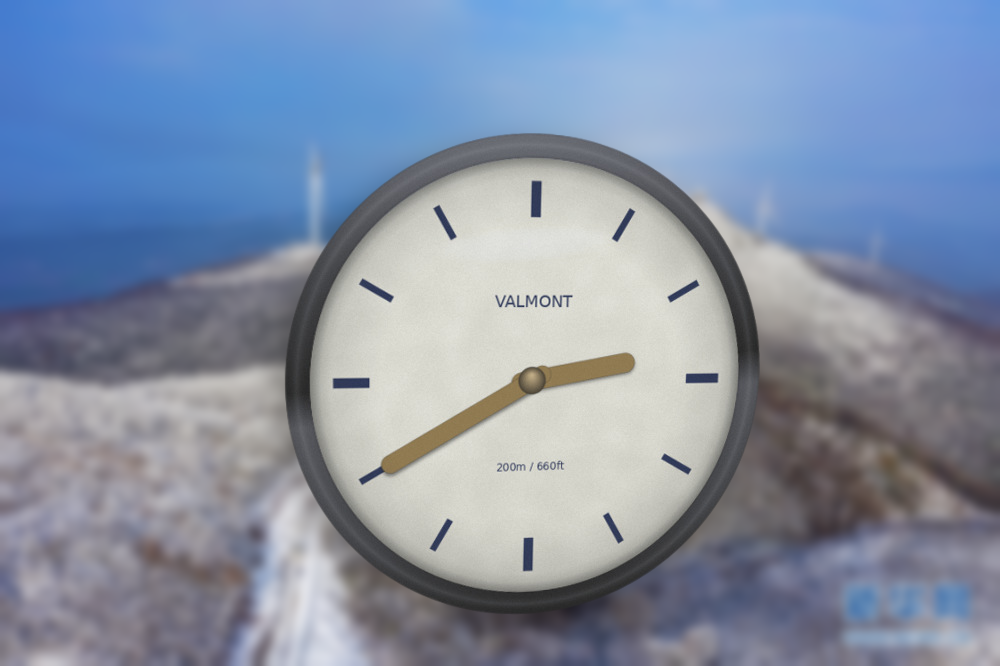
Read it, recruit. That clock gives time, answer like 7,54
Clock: 2,40
